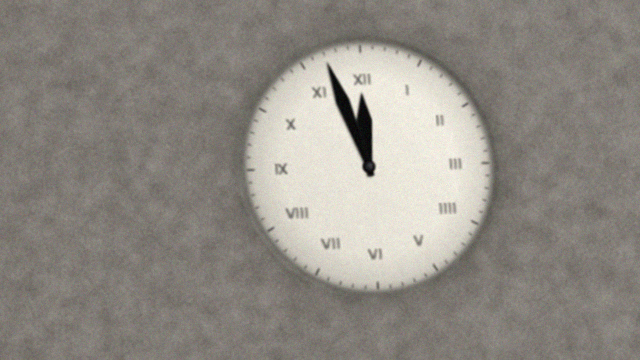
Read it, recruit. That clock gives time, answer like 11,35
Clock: 11,57
